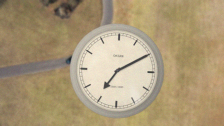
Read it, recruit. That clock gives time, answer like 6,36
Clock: 7,10
